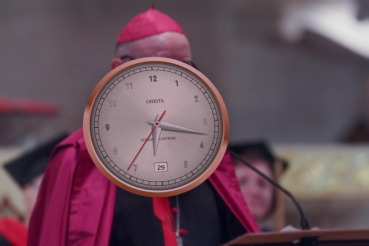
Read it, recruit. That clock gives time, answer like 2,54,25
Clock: 6,17,36
